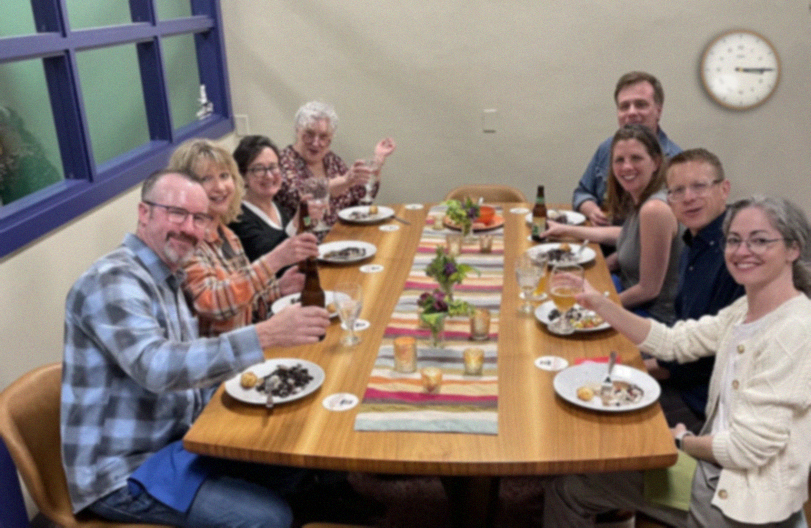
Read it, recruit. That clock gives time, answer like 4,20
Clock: 3,15
